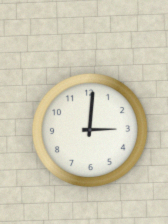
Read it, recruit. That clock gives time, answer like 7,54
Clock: 3,01
